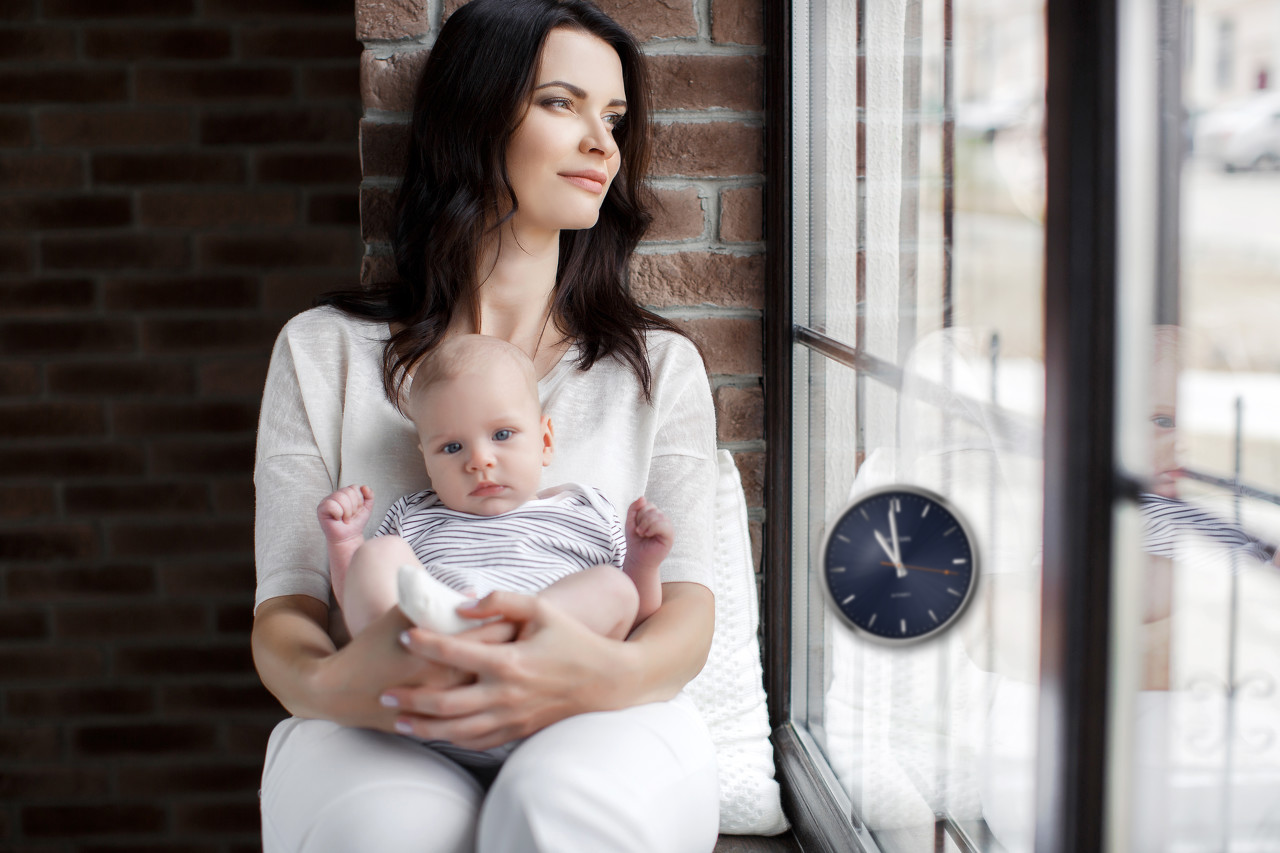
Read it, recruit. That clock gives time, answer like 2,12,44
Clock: 10,59,17
